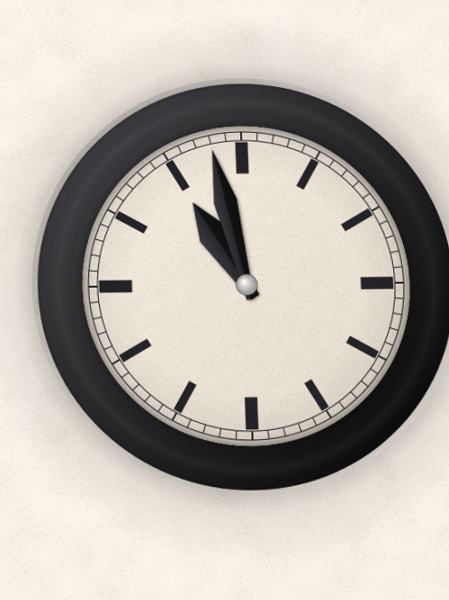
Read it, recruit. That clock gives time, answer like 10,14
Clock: 10,58
